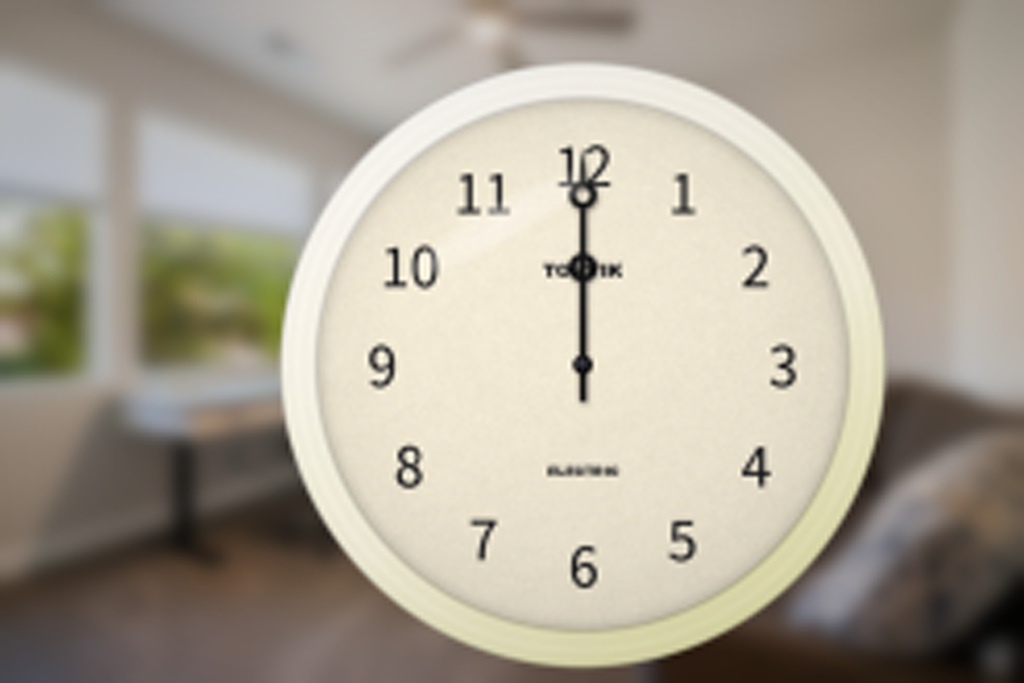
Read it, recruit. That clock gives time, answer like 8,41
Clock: 12,00
